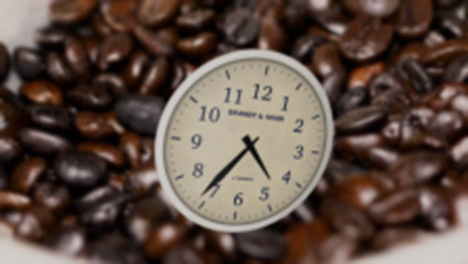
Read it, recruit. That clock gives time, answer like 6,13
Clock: 4,36
